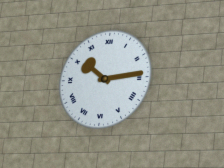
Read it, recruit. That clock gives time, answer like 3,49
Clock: 10,14
